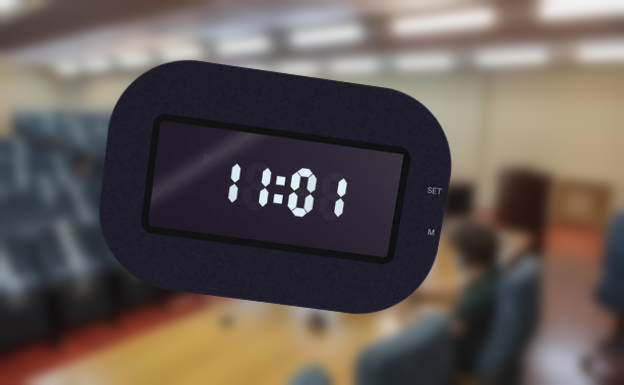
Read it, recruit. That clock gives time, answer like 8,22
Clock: 11,01
